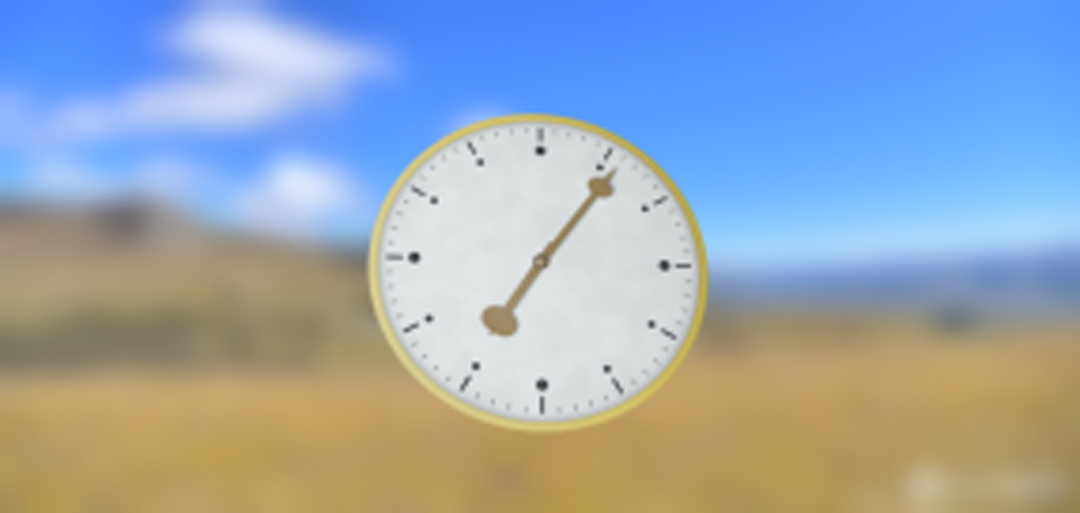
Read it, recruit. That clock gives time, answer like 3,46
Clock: 7,06
